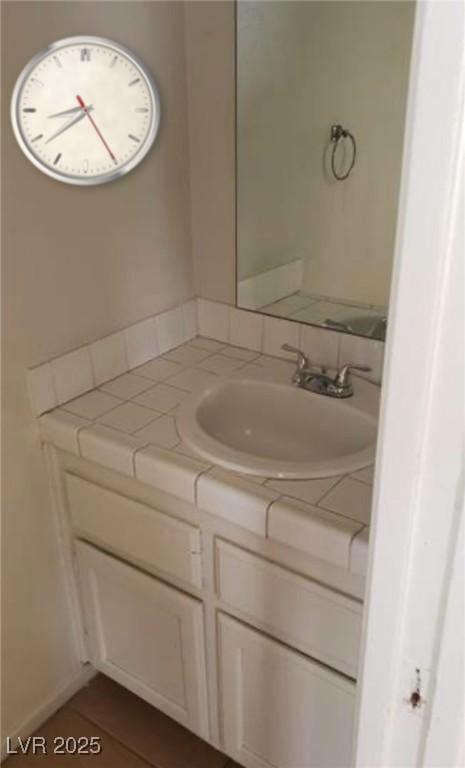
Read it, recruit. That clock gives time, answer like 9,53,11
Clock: 8,38,25
